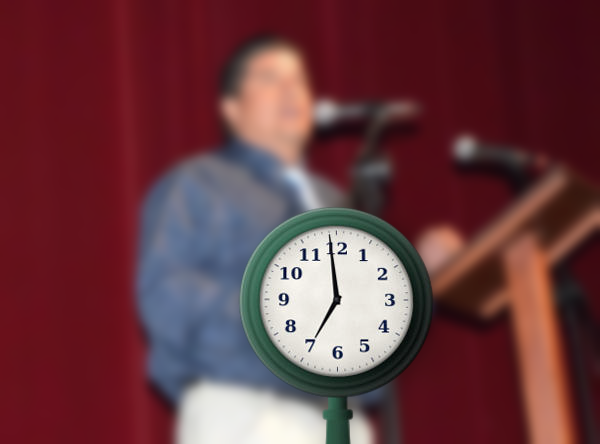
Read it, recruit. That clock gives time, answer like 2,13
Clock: 6,59
